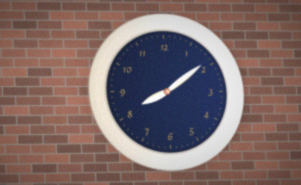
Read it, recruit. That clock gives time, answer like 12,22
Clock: 8,09
